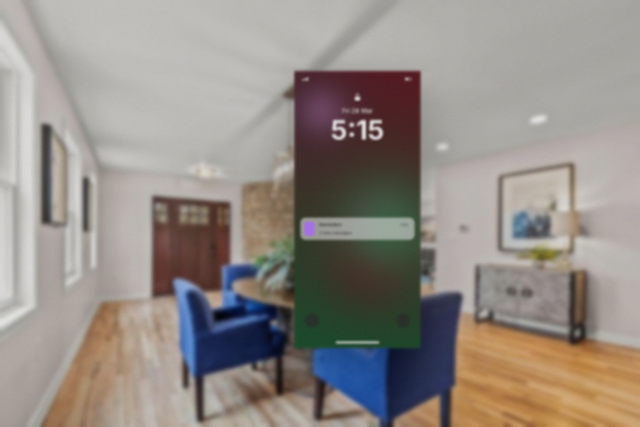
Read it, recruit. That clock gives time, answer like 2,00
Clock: 5,15
